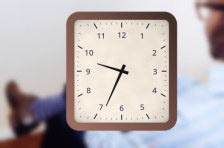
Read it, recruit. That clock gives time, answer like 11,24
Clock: 9,34
